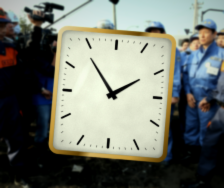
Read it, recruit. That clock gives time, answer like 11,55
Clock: 1,54
